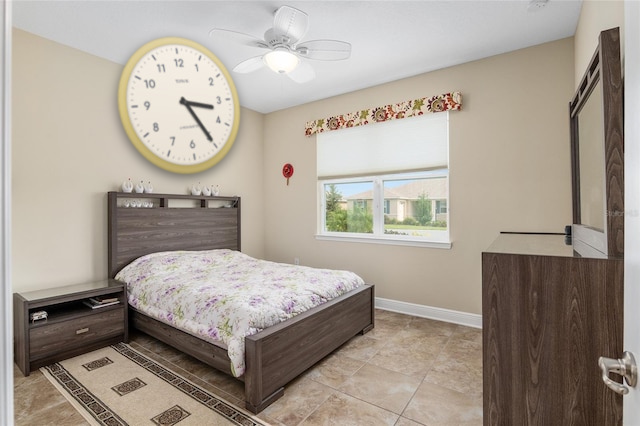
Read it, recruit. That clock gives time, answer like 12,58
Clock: 3,25
